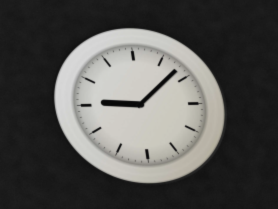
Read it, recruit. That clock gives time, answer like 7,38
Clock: 9,08
